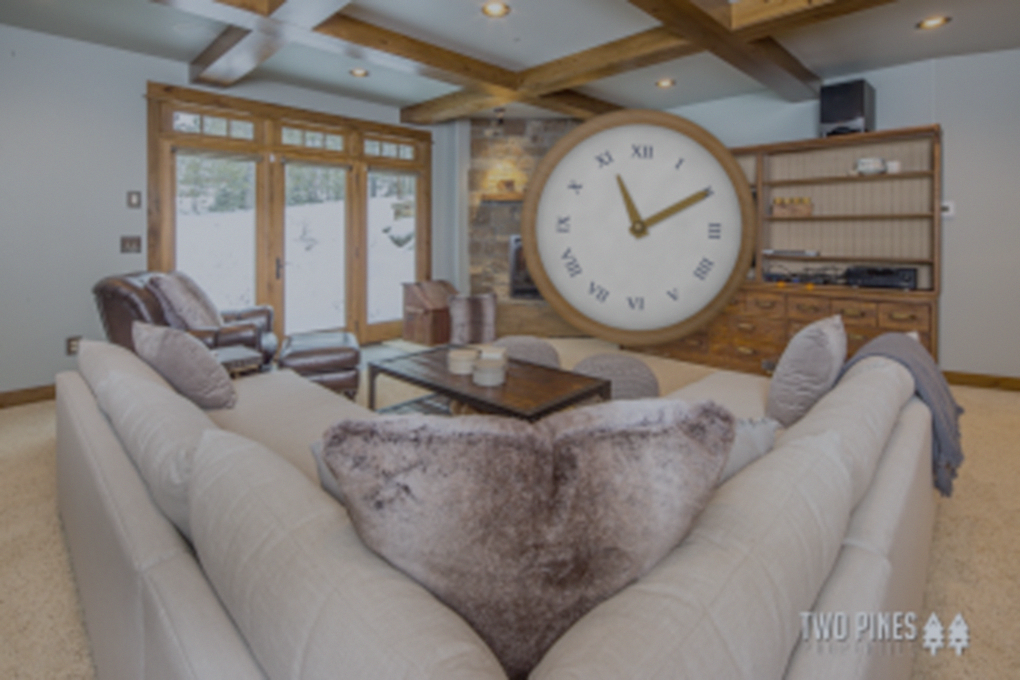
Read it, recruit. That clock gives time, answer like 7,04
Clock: 11,10
